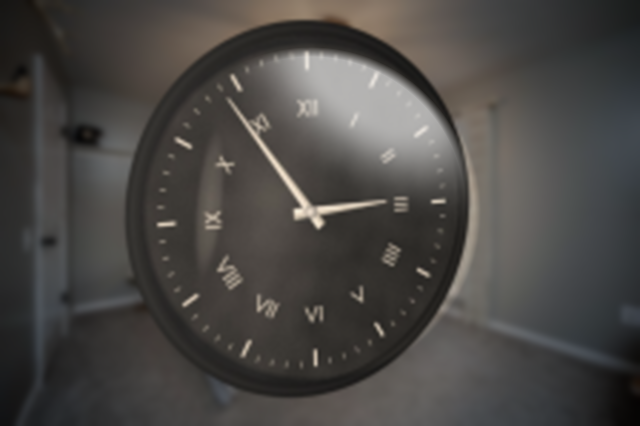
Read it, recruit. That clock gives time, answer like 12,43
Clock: 2,54
